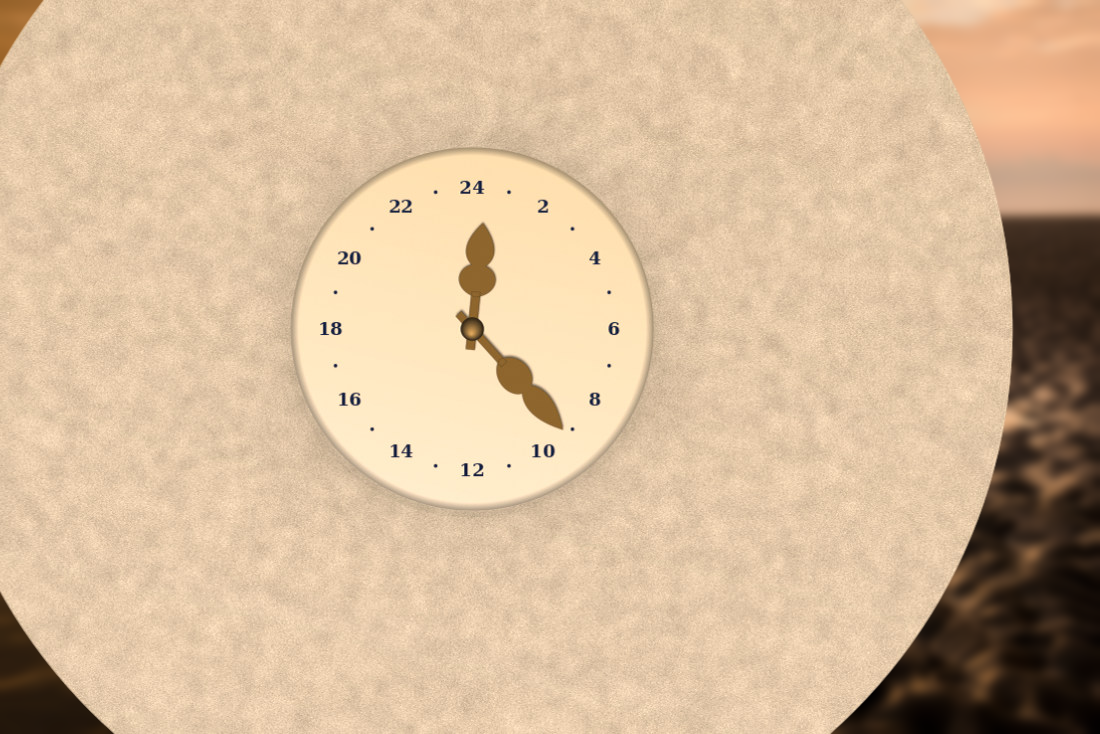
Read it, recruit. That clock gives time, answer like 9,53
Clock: 0,23
